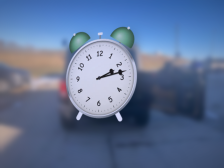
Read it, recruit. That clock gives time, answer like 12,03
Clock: 2,13
